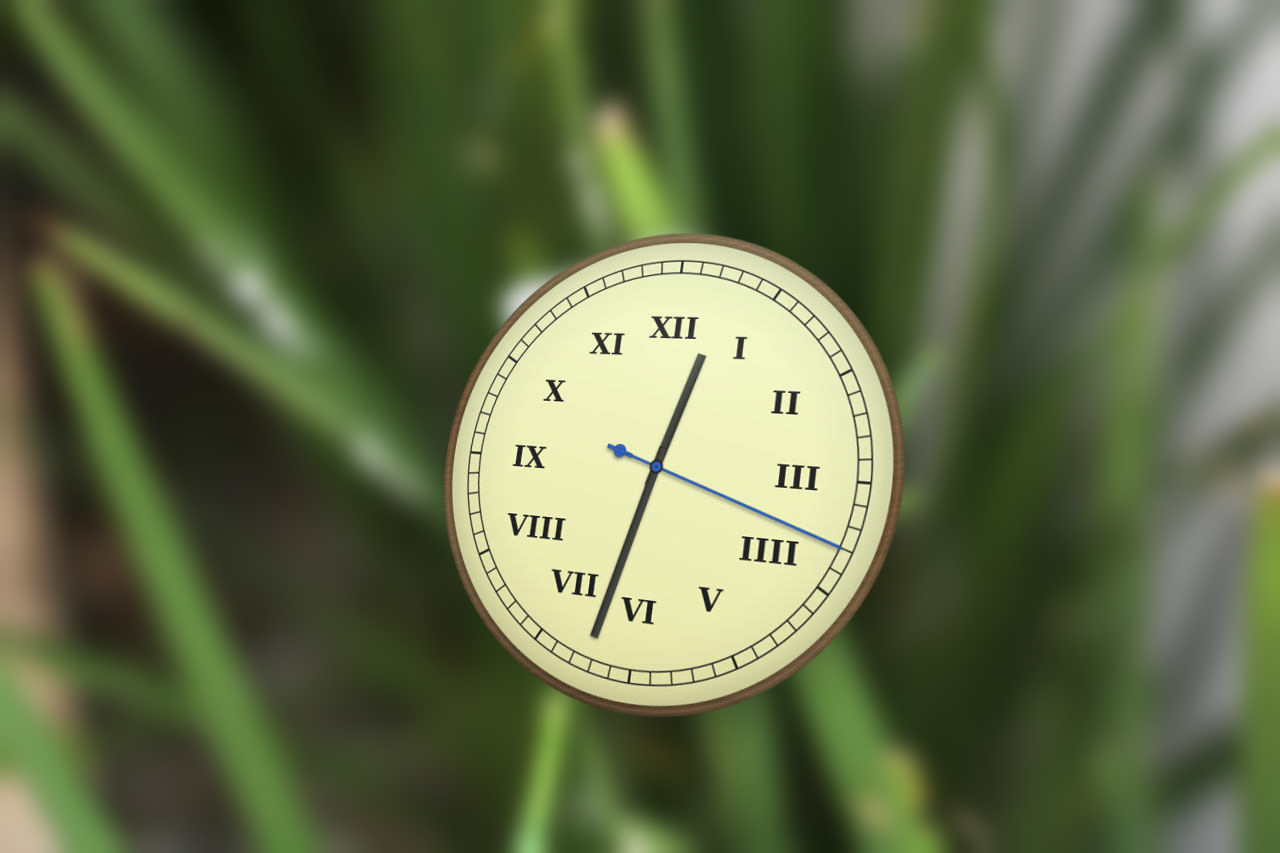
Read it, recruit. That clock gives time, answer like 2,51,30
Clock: 12,32,18
